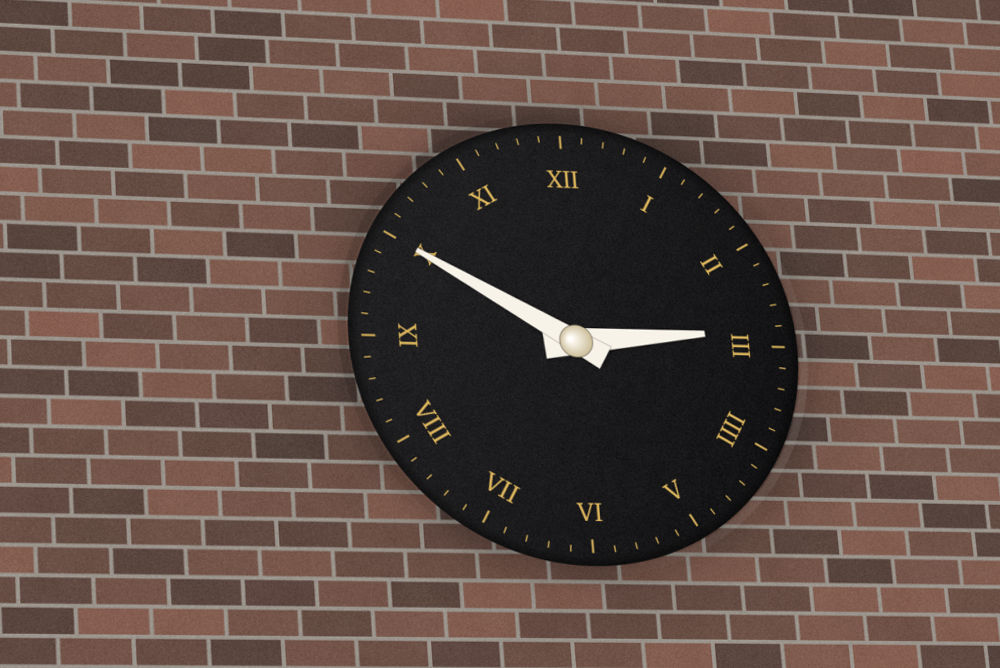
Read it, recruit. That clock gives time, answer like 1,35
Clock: 2,50
